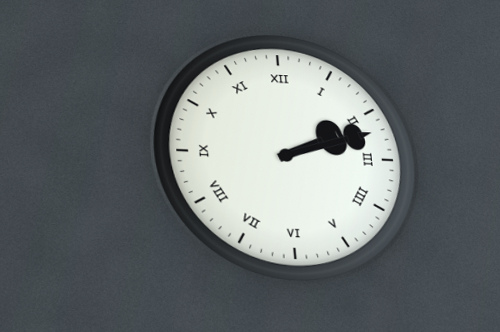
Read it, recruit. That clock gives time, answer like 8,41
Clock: 2,12
